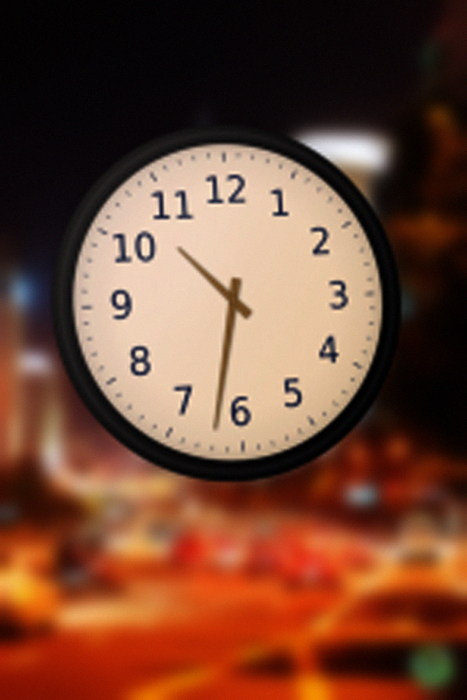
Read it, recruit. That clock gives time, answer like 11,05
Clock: 10,32
